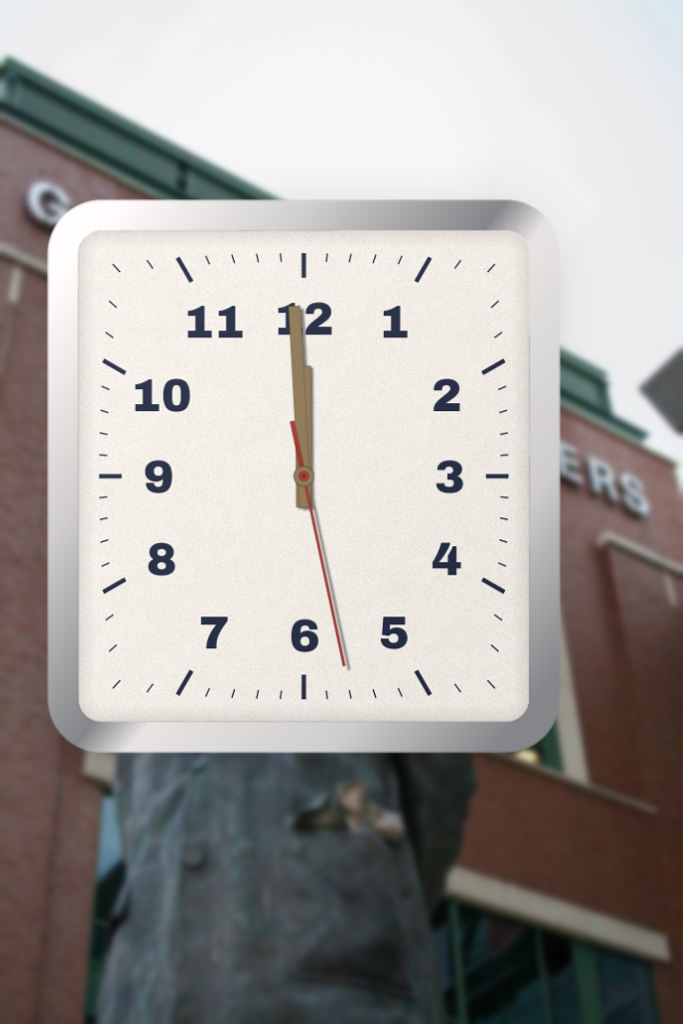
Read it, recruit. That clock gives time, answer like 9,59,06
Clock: 11,59,28
